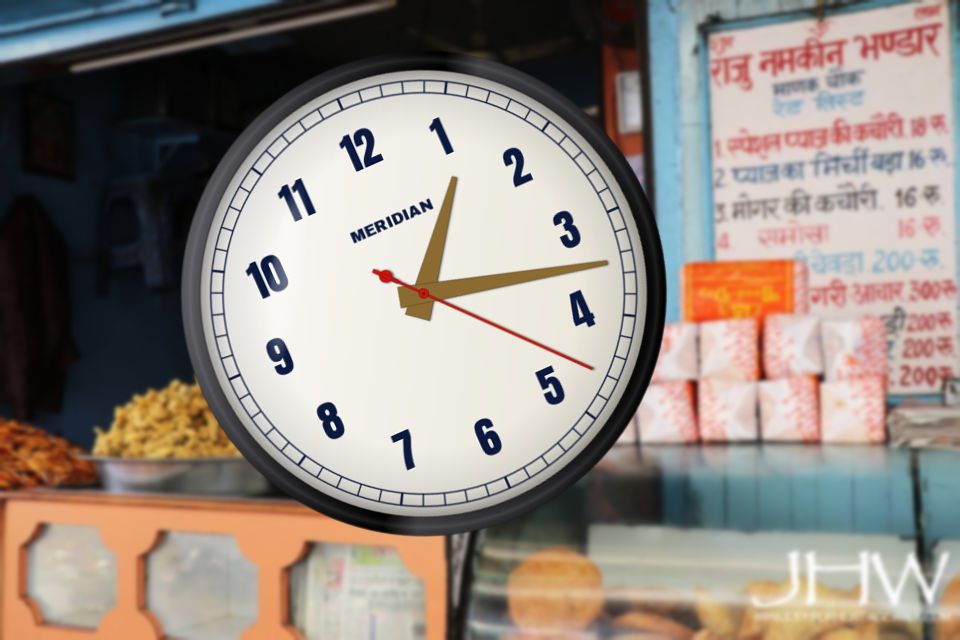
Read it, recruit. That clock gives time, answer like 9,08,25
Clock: 1,17,23
